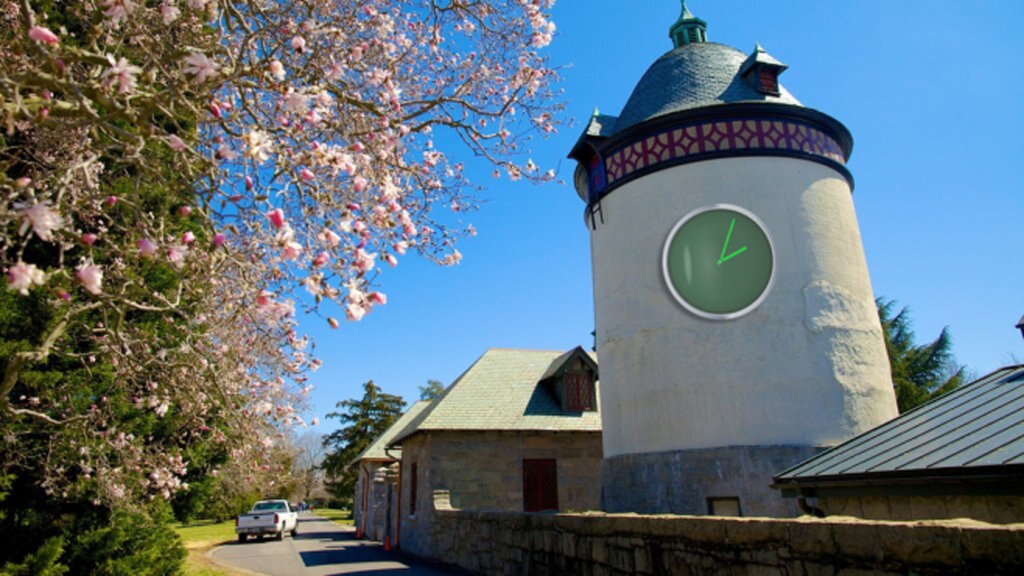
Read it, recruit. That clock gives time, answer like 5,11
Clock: 2,03
